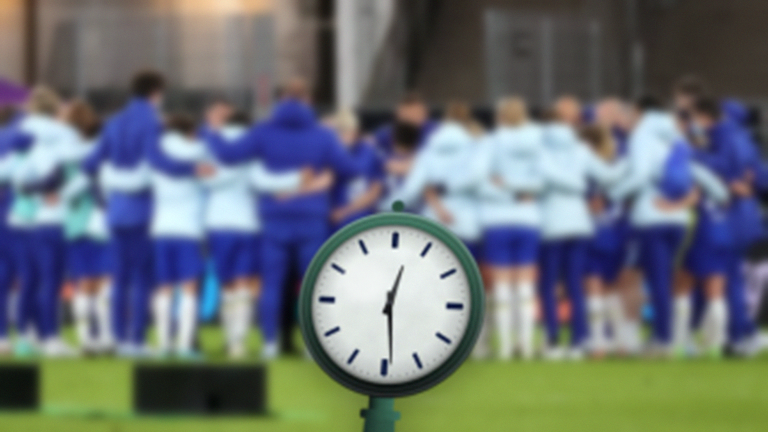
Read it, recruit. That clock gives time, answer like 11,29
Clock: 12,29
